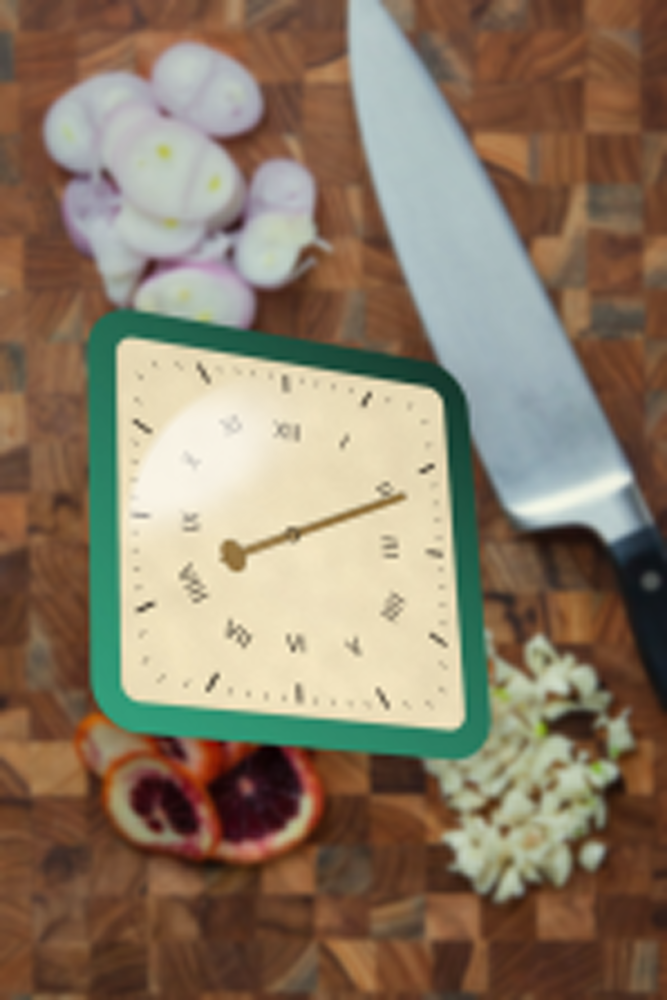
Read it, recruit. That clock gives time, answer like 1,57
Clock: 8,11
